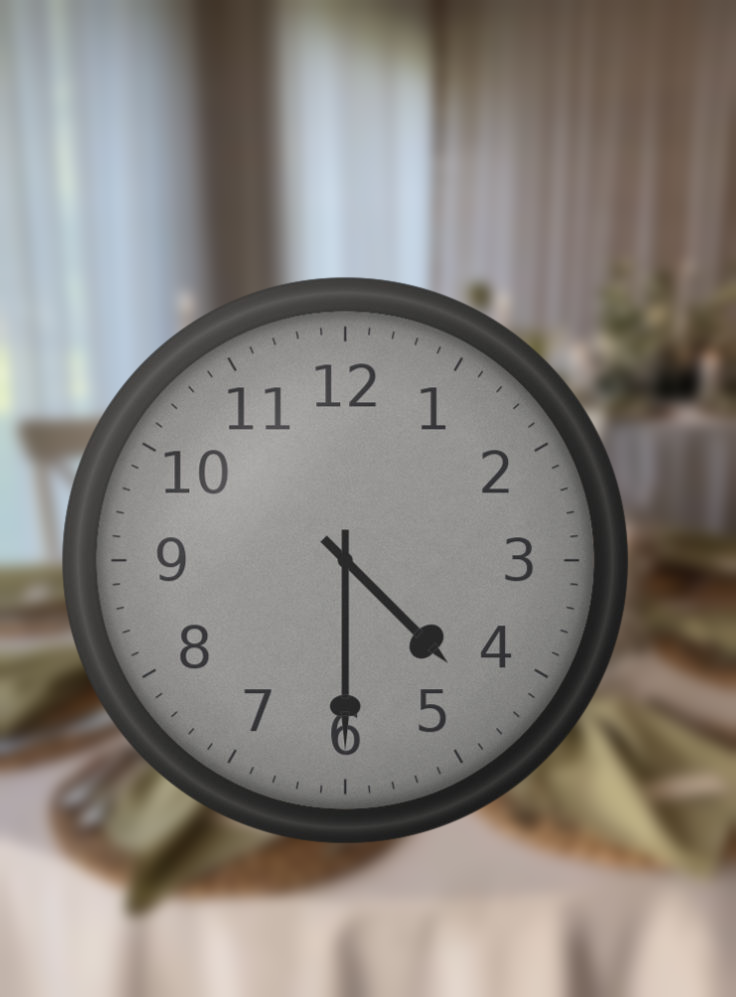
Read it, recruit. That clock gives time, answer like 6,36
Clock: 4,30
